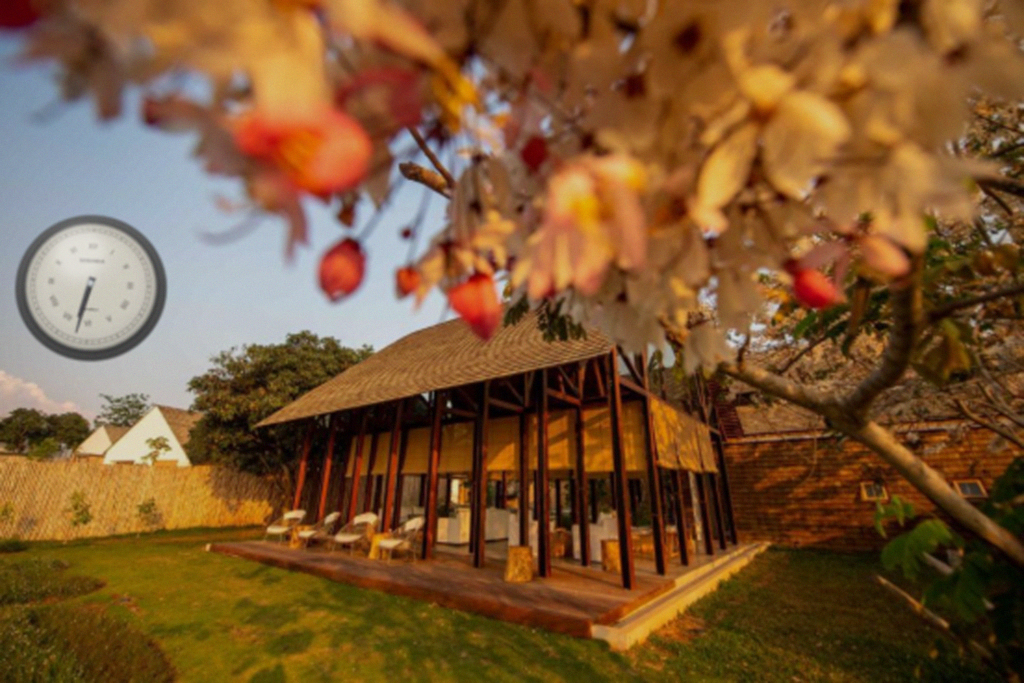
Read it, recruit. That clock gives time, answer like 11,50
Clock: 6,32
